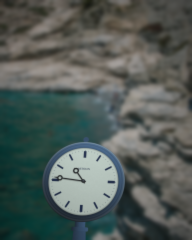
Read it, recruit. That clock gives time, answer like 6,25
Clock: 10,46
